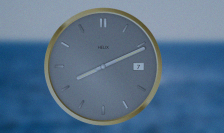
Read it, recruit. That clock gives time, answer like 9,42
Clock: 8,11
